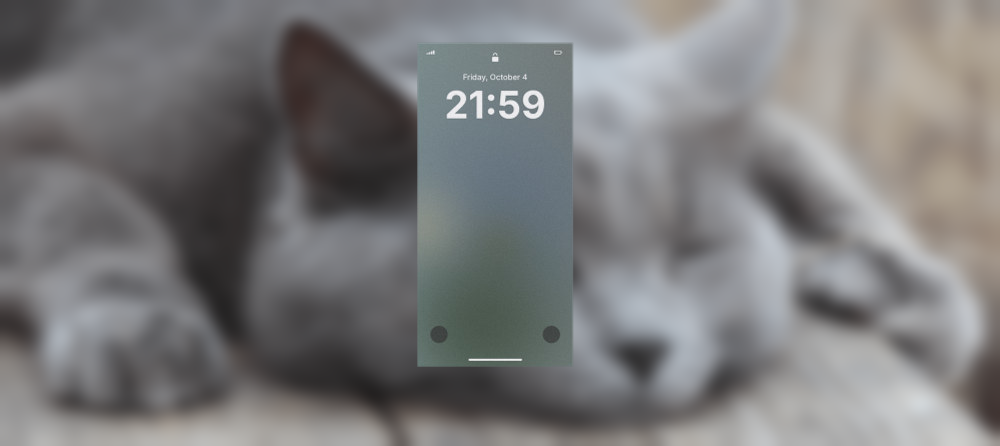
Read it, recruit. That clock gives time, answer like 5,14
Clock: 21,59
